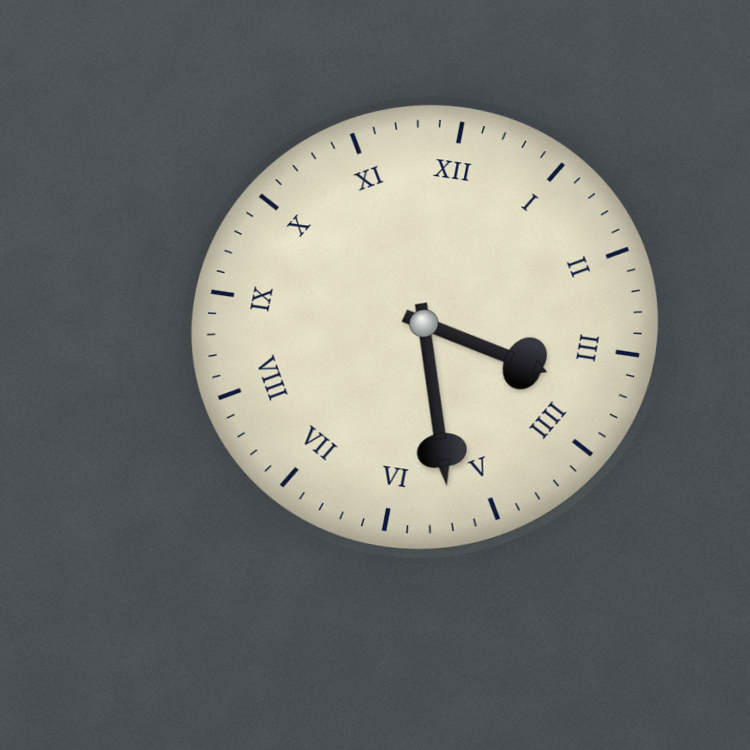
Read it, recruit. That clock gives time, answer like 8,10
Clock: 3,27
